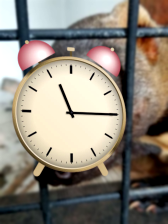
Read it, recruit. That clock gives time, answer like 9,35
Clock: 11,15
